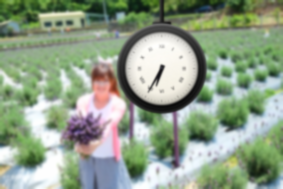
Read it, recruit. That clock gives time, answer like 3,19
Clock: 6,35
